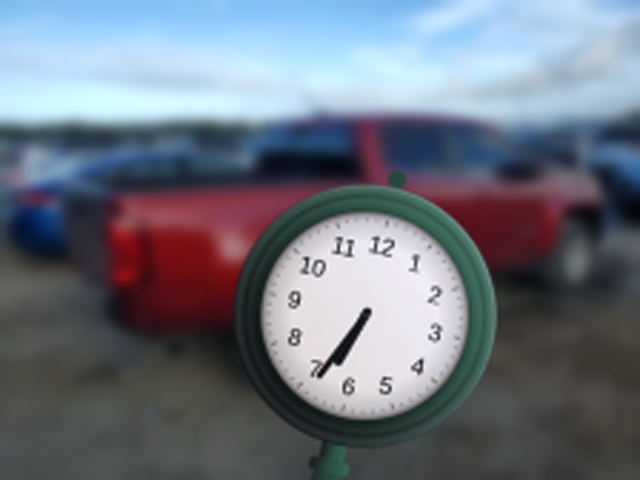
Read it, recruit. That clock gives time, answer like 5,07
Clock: 6,34
